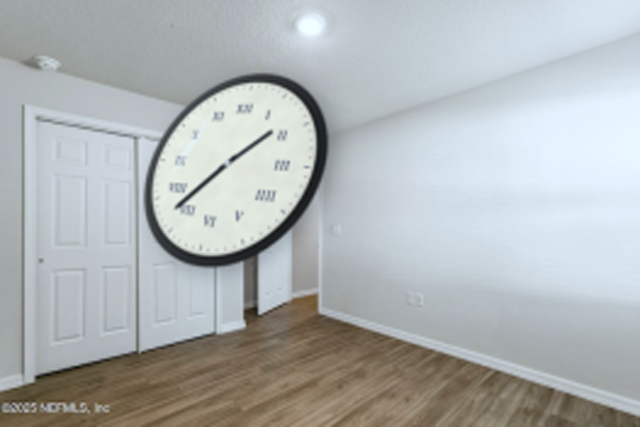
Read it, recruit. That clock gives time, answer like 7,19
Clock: 1,37
